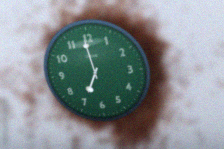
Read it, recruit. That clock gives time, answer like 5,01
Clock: 6,59
